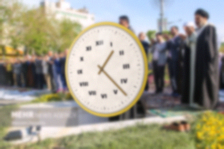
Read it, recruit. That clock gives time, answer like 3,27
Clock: 1,23
